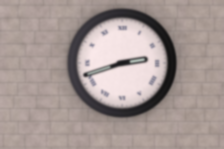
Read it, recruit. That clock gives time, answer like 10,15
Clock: 2,42
